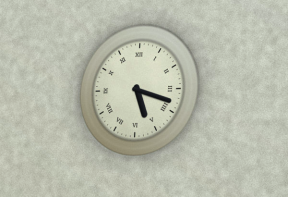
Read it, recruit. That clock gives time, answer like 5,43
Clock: 5,18
